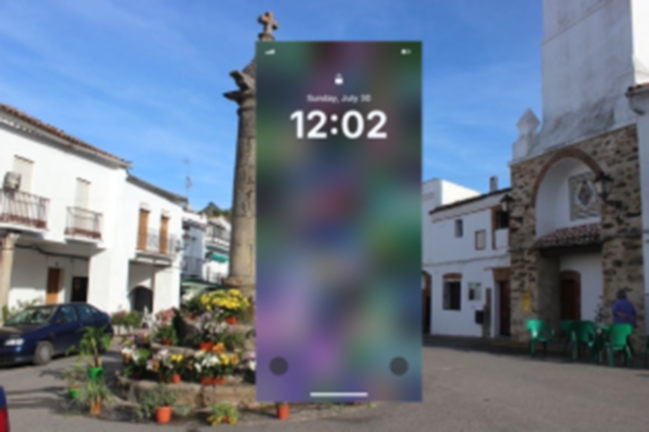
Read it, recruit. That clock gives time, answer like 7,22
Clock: 12,02
